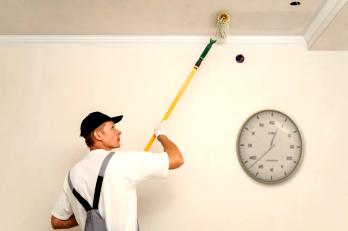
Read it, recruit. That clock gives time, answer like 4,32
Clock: 12,38
